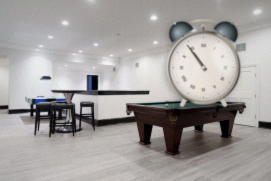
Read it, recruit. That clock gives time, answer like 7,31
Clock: 10,54
